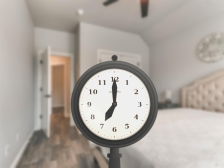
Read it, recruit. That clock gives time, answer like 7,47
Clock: 7,00
